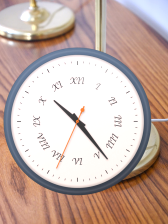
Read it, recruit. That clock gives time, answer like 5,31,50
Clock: 10,23,34
